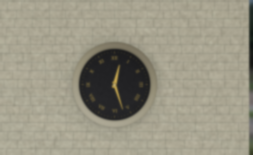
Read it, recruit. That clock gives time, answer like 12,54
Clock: 12,27
